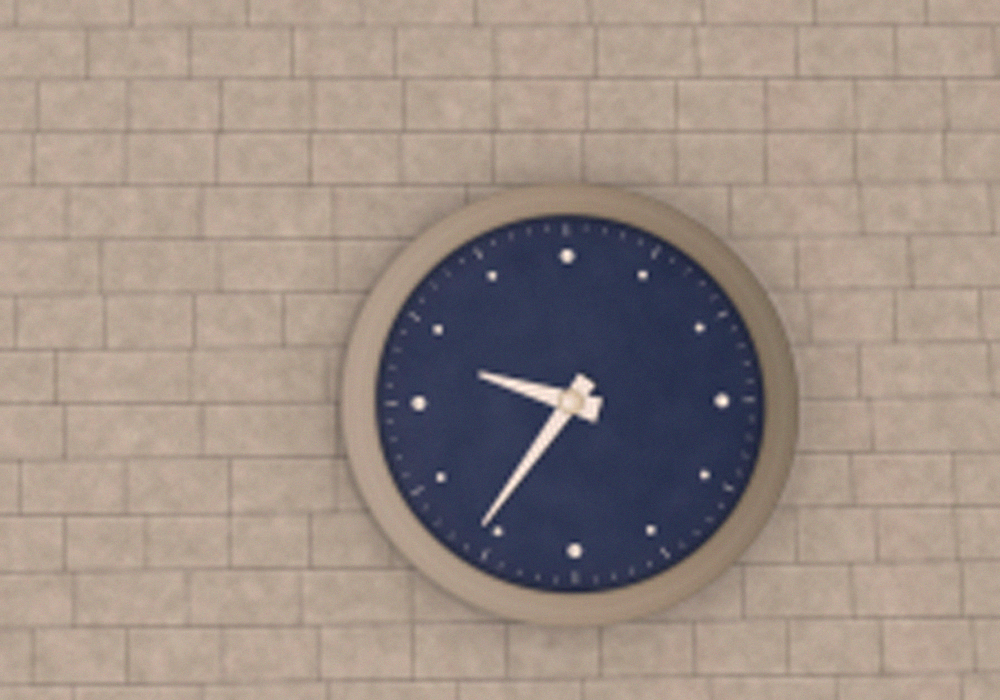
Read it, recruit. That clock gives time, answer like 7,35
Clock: 9,36
